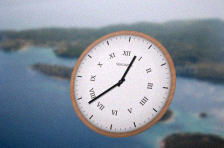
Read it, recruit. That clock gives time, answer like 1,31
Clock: 12,38
